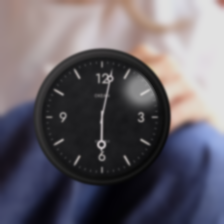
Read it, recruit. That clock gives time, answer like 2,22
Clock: 6,02
